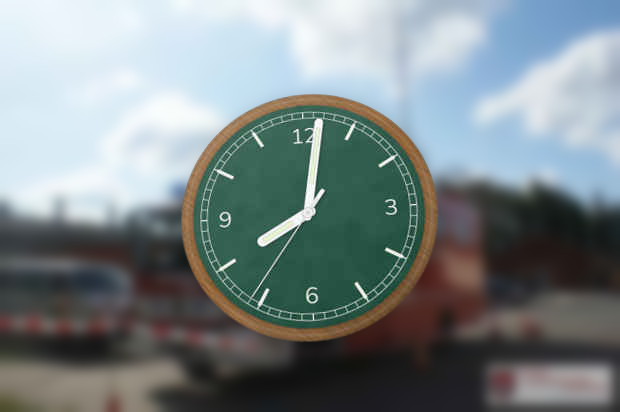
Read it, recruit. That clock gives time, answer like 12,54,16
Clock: 8,01,36
